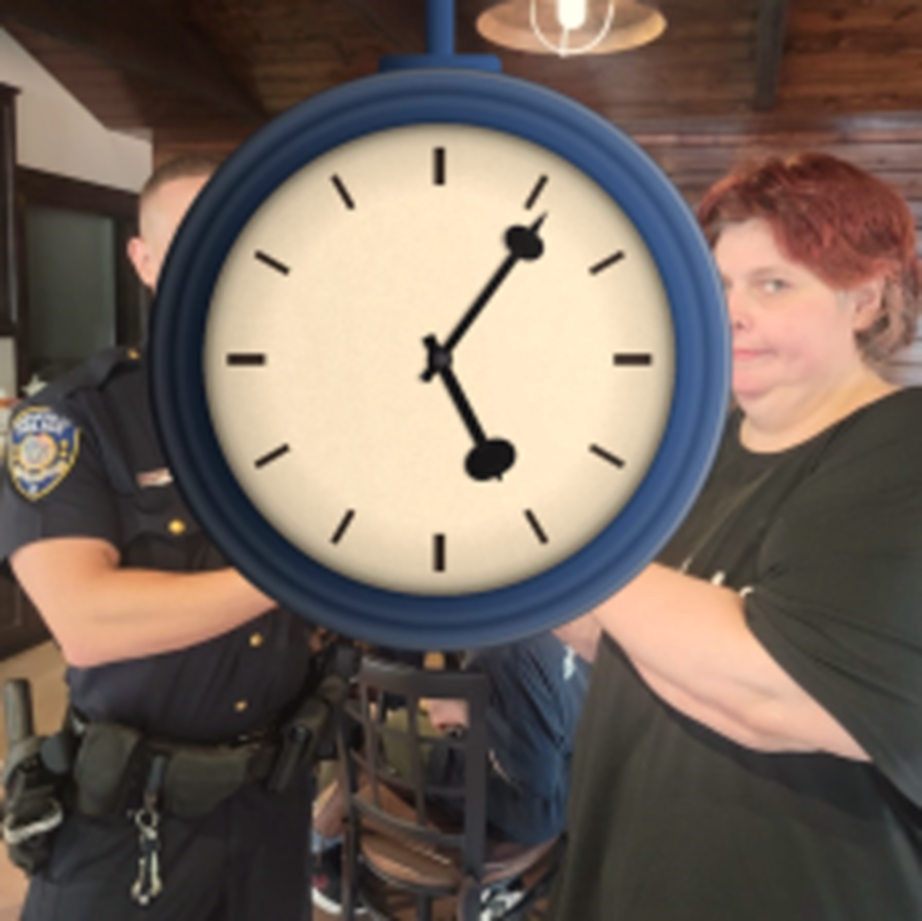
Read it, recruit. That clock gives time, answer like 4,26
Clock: 5,06
